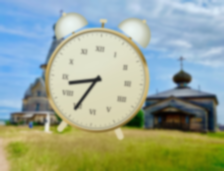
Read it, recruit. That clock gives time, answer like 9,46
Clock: 8,35
